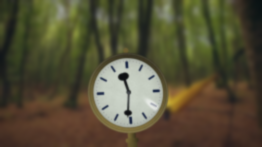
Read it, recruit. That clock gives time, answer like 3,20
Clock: 11,31
